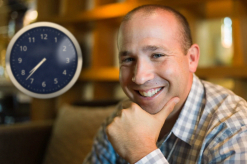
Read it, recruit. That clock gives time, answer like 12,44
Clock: 7,37
